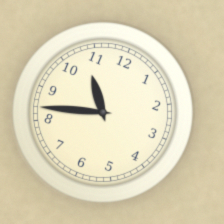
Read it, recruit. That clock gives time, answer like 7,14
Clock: 10,42
